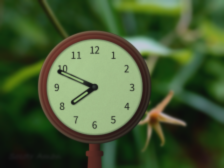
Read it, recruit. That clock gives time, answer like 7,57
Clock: 7,49
